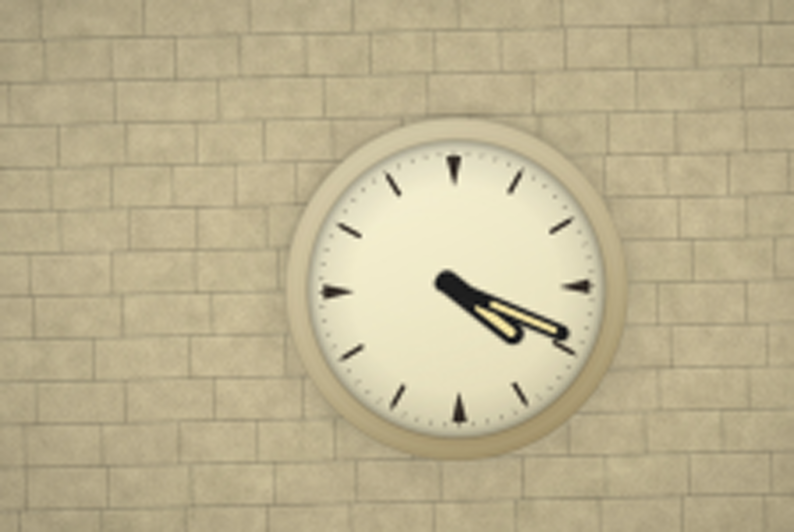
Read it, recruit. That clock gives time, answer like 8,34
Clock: 4,19
